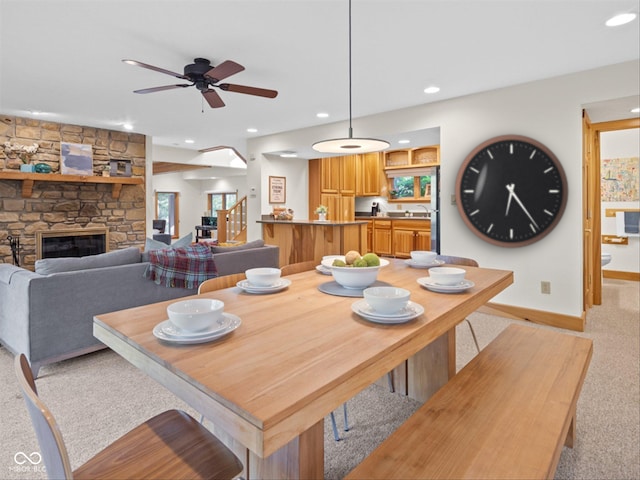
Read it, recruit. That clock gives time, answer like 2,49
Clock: 6,24
